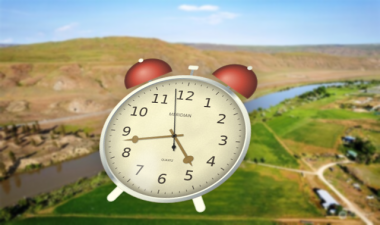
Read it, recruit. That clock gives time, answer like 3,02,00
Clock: 4,42,58
